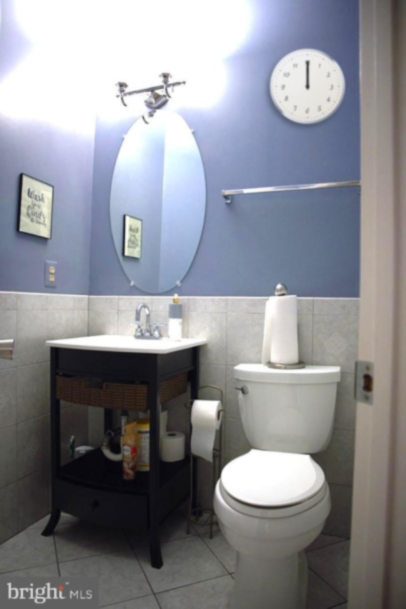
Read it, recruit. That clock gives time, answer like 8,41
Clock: 12,00
